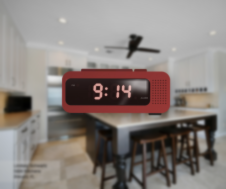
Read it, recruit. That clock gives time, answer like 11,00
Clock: 9,14
